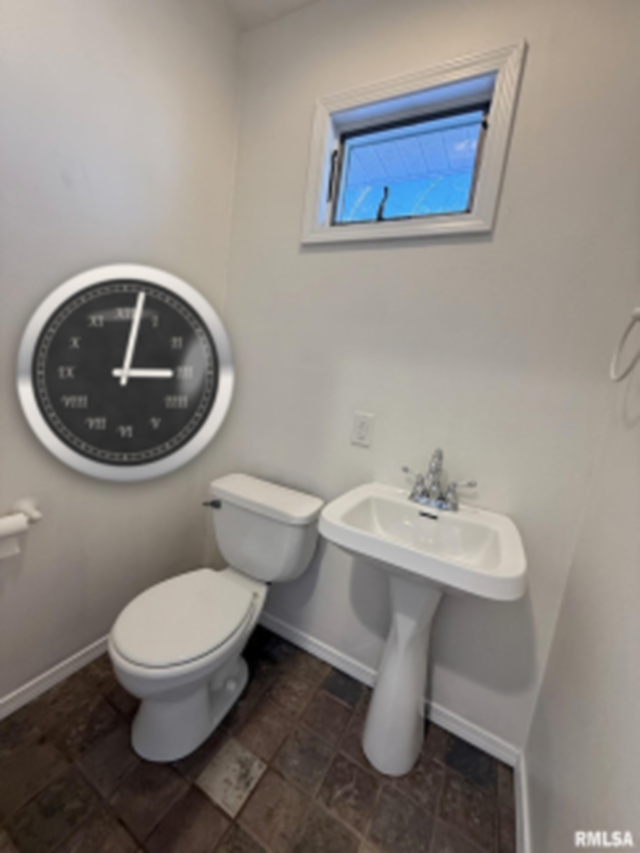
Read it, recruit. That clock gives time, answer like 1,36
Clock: 3,02
